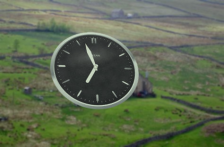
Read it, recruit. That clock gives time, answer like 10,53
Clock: 6,57
